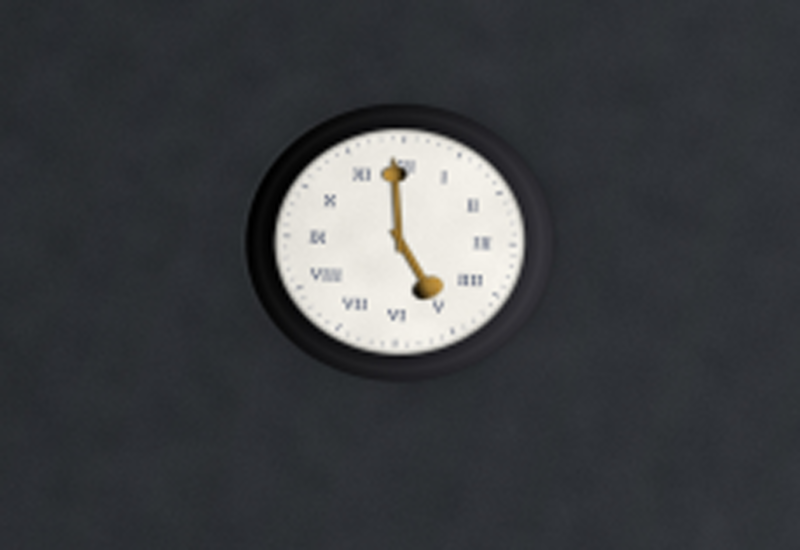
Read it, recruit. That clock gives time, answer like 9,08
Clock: 4,59
